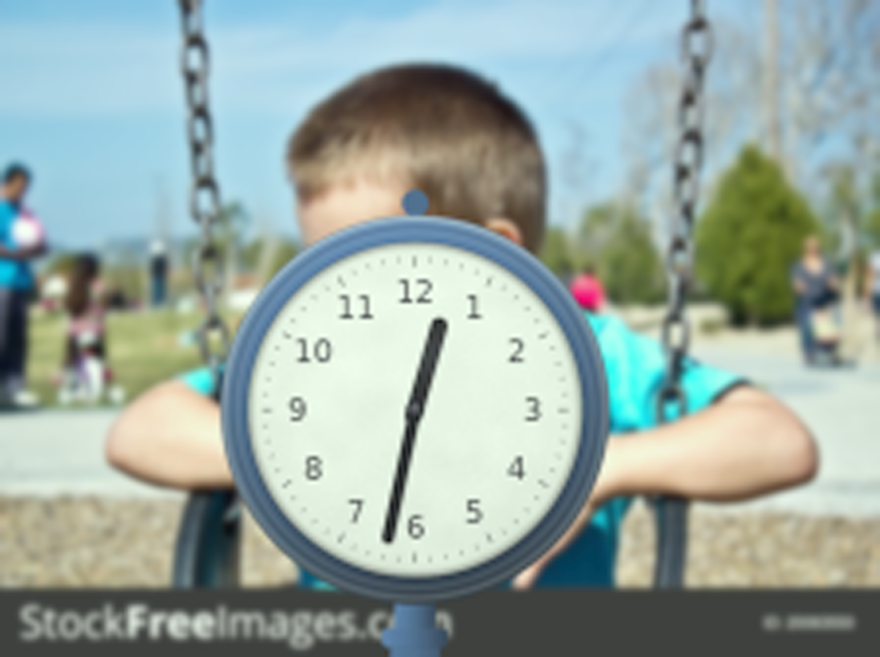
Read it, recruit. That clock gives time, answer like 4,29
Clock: 12,32
